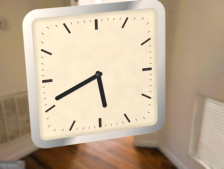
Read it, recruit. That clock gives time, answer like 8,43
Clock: 5,41
